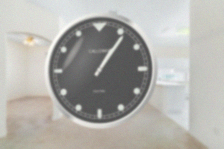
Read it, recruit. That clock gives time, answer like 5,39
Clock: 1,06
